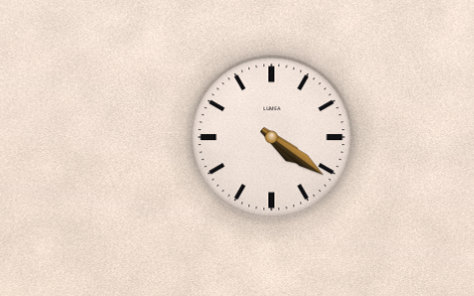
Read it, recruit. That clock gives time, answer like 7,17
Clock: 4,21
